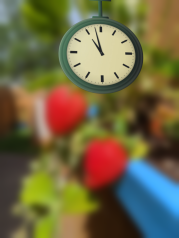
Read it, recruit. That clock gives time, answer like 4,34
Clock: 10,58
